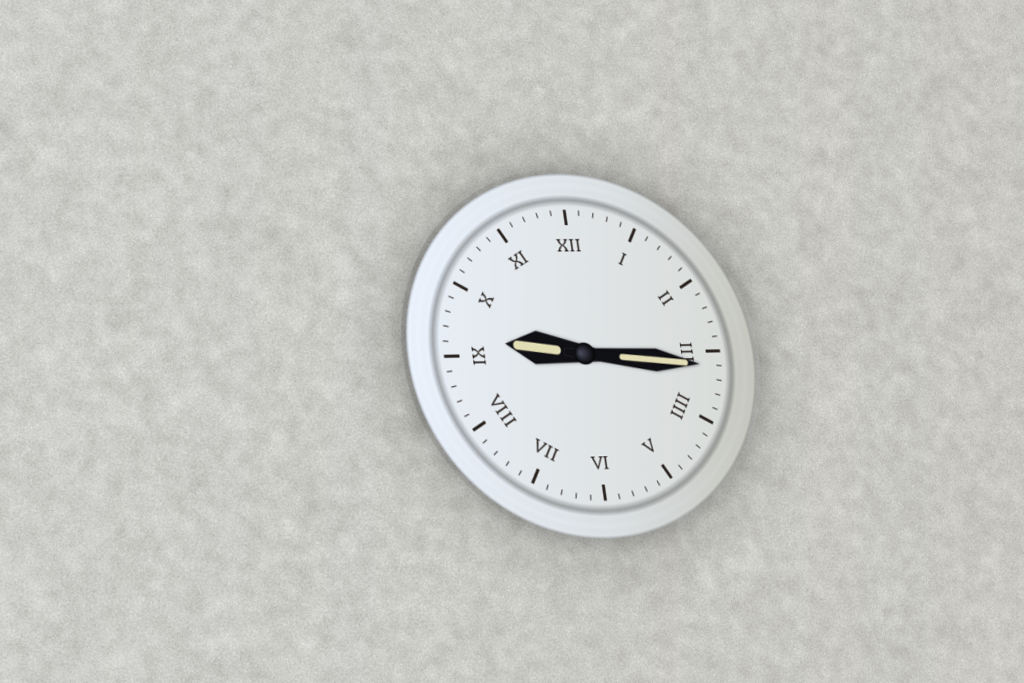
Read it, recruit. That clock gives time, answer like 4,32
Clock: 9,16
